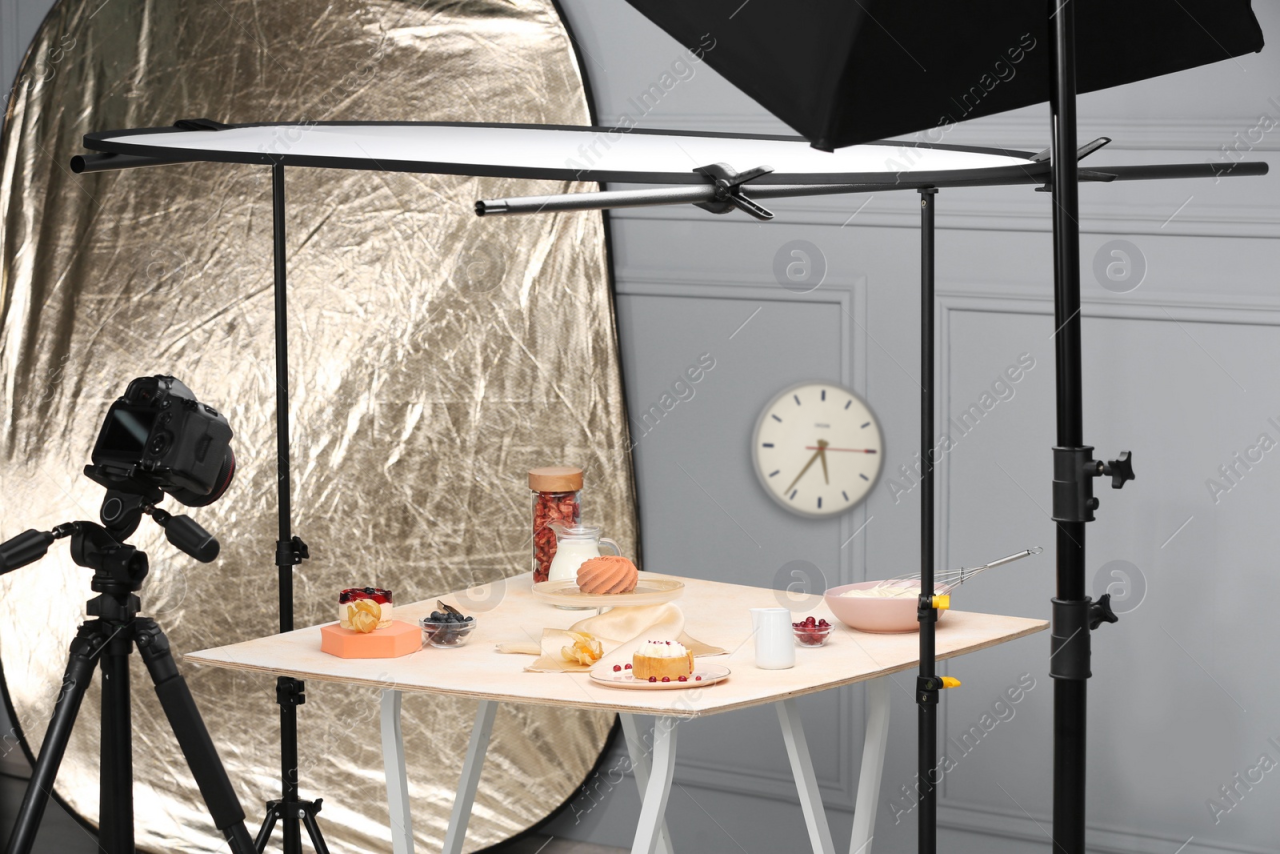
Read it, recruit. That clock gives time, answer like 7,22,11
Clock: 5,36,15
